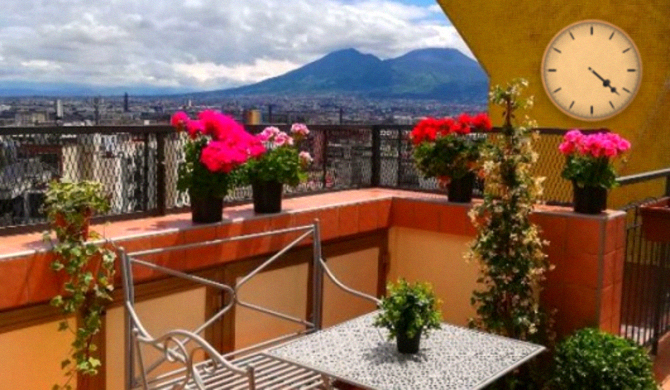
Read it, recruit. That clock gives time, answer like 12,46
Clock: 4,22
